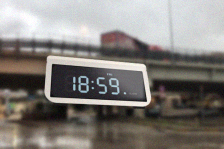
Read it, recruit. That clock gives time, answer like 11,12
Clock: 18,59
